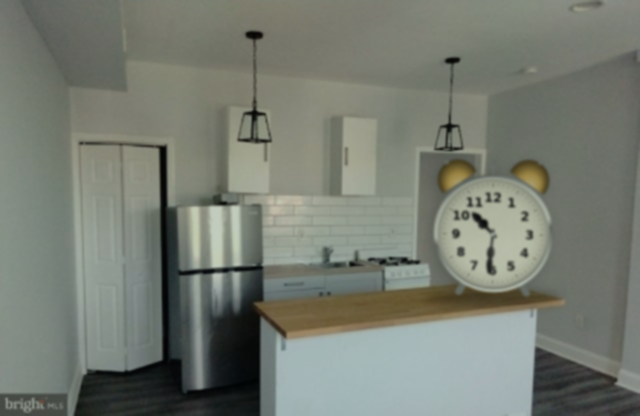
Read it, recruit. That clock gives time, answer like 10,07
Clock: 10,31
